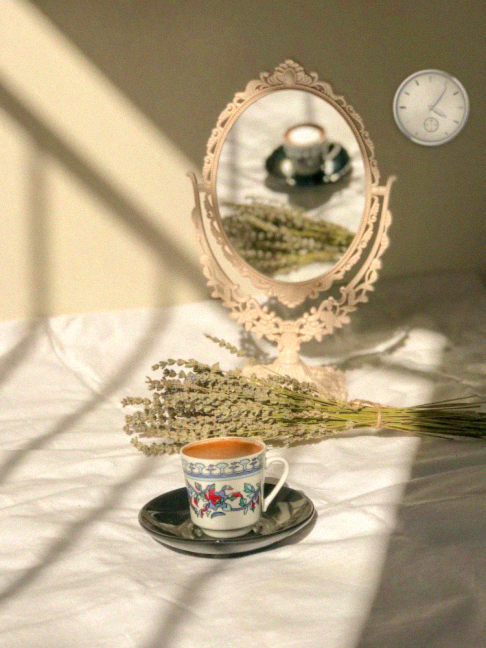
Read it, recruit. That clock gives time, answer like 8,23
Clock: 4,06
